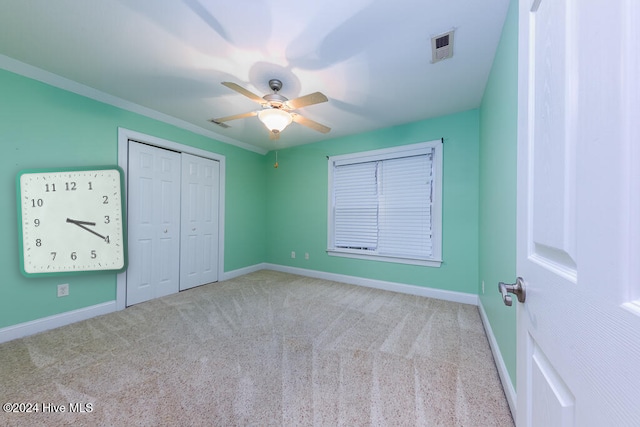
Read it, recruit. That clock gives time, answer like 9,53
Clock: 3,20
